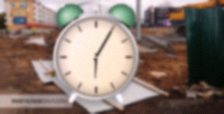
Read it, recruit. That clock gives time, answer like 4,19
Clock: 6,05
